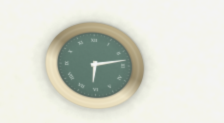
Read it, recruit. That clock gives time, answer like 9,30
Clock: 6,13
